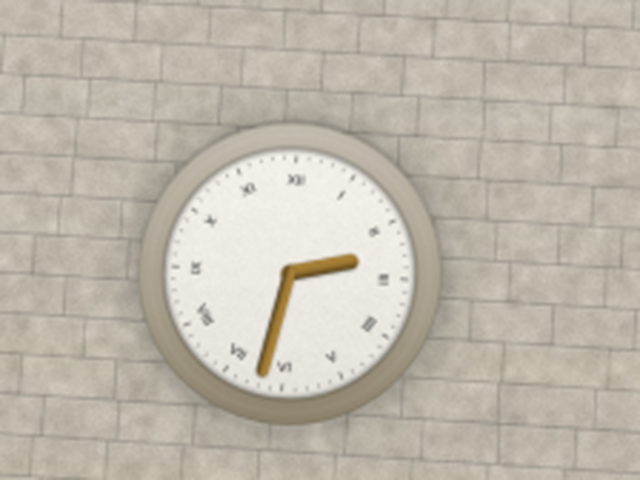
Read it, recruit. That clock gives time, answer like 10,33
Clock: 2,32
